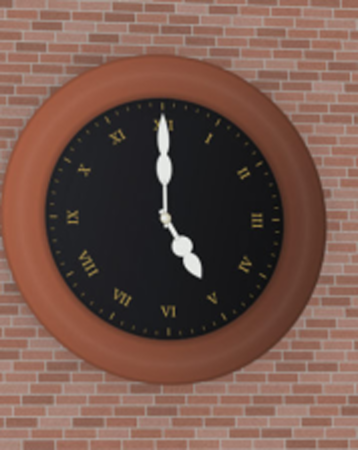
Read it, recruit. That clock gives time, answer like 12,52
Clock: 5,00
